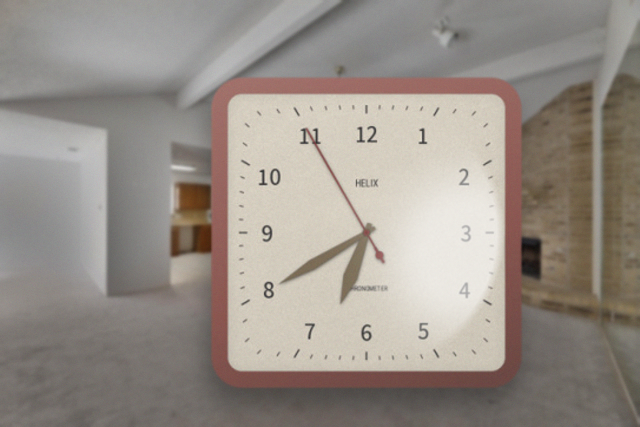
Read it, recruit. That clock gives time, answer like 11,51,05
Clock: 6,39,55
